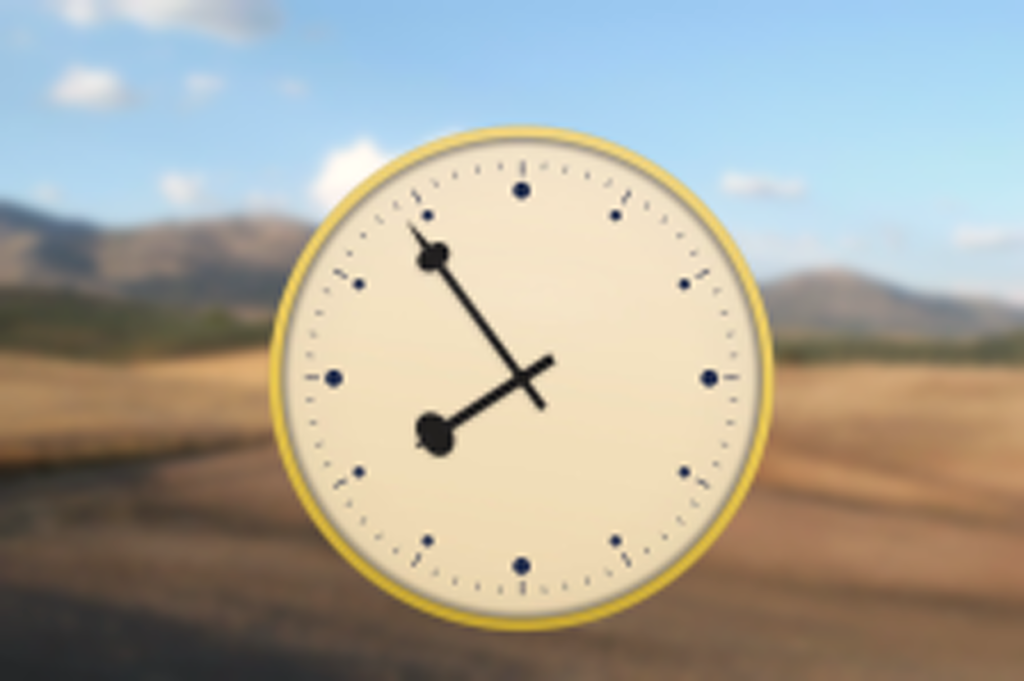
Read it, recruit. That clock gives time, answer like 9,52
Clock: 7,54
